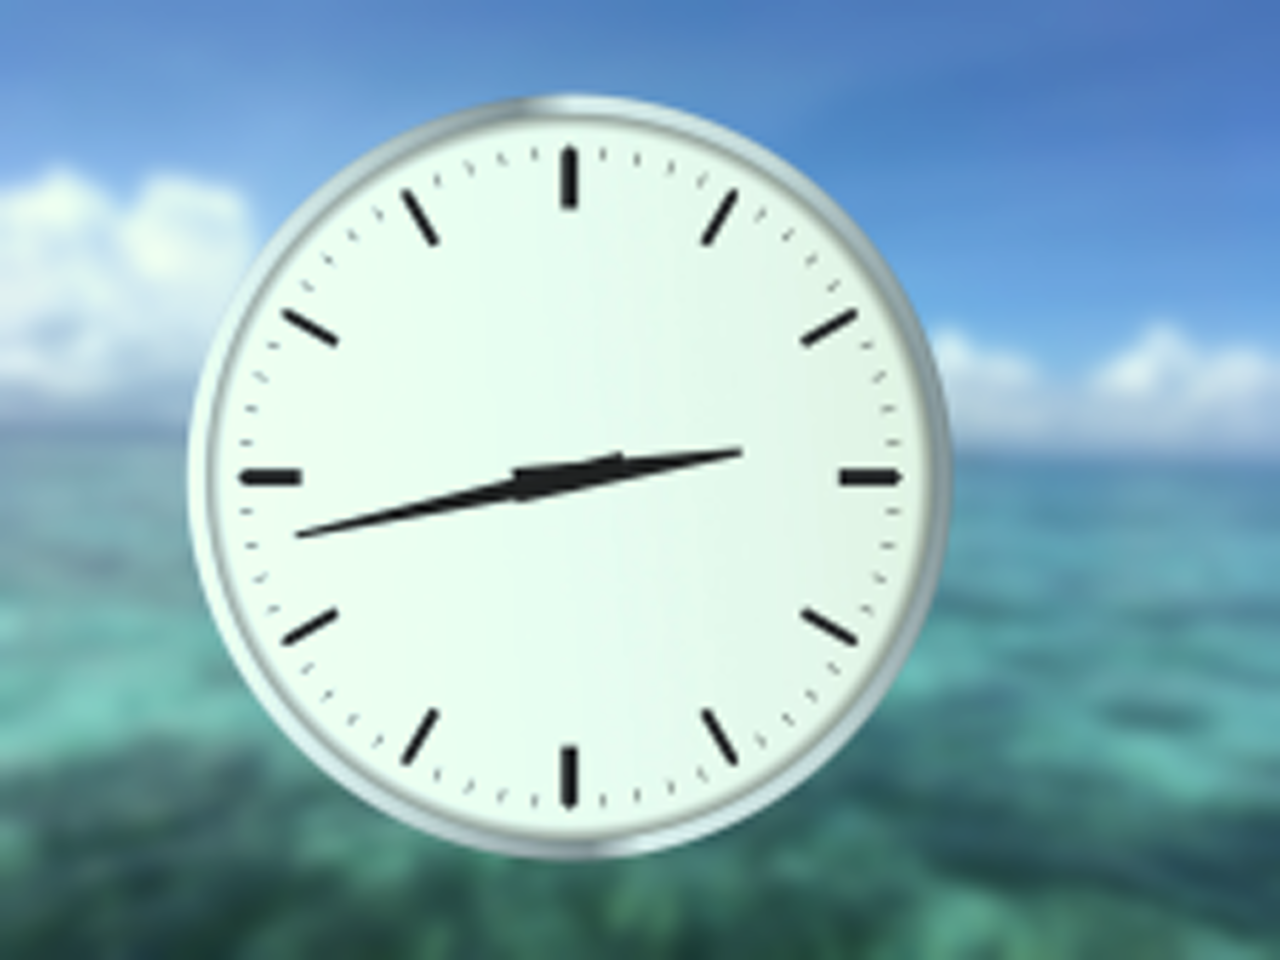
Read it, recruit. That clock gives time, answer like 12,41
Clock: 2,43
